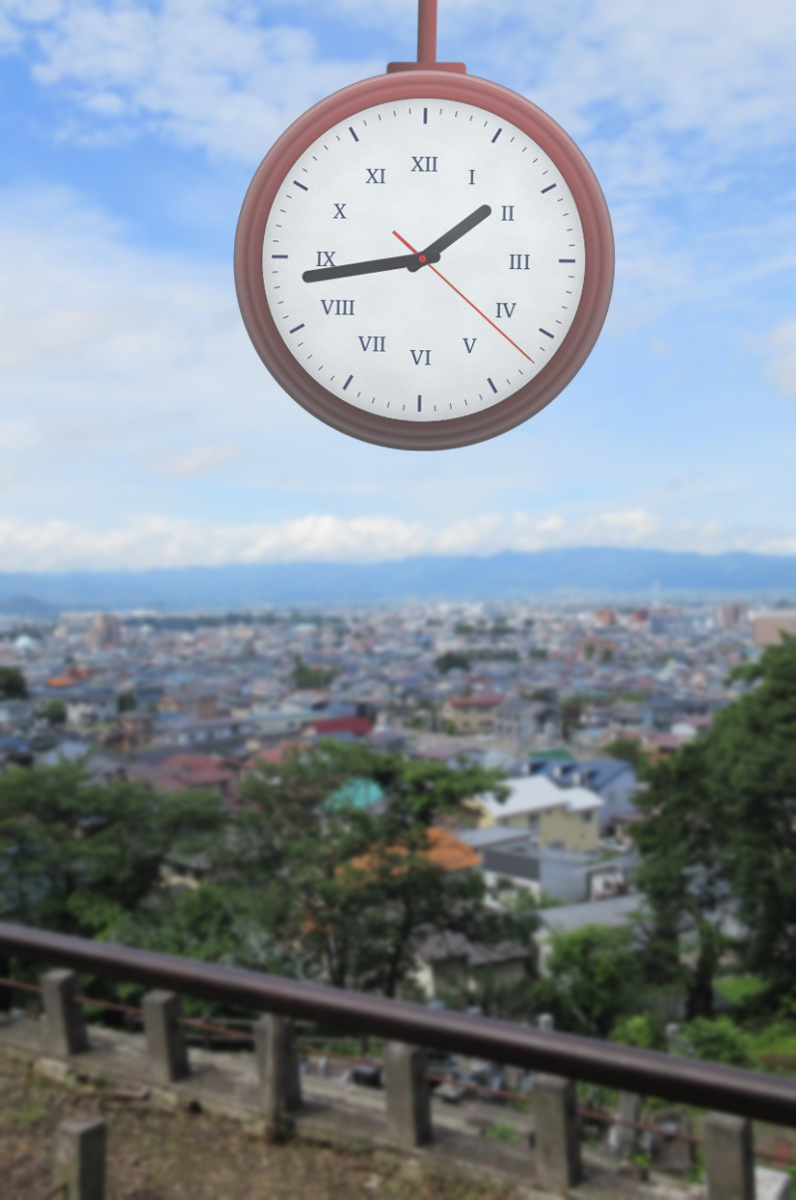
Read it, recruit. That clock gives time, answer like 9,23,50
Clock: 1,43,22
